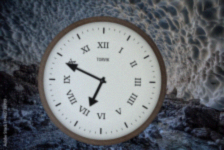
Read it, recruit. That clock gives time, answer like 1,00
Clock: 6,49
